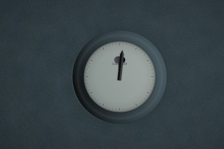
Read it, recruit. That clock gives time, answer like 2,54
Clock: 12,01
